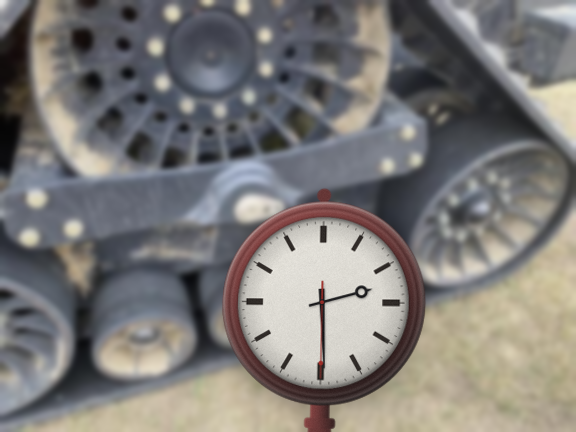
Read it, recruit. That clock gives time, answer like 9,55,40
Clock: 2,29,30
